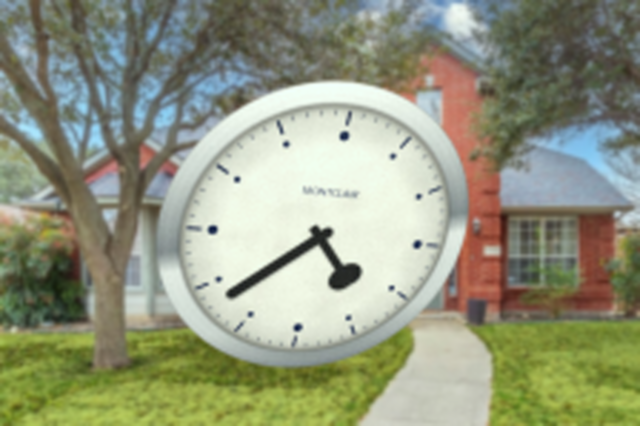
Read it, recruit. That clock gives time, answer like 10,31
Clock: 4,38
